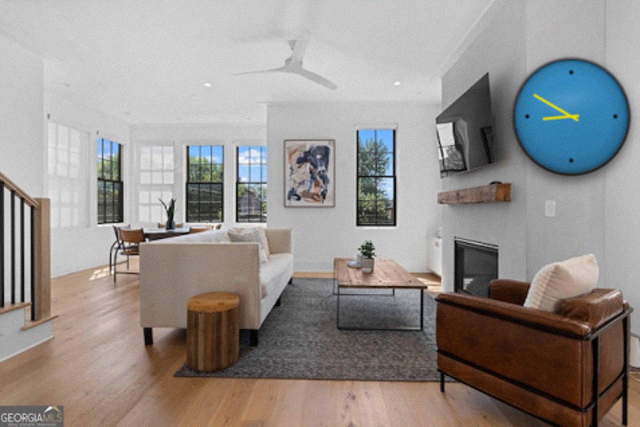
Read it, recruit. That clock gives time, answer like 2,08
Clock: 8,50
